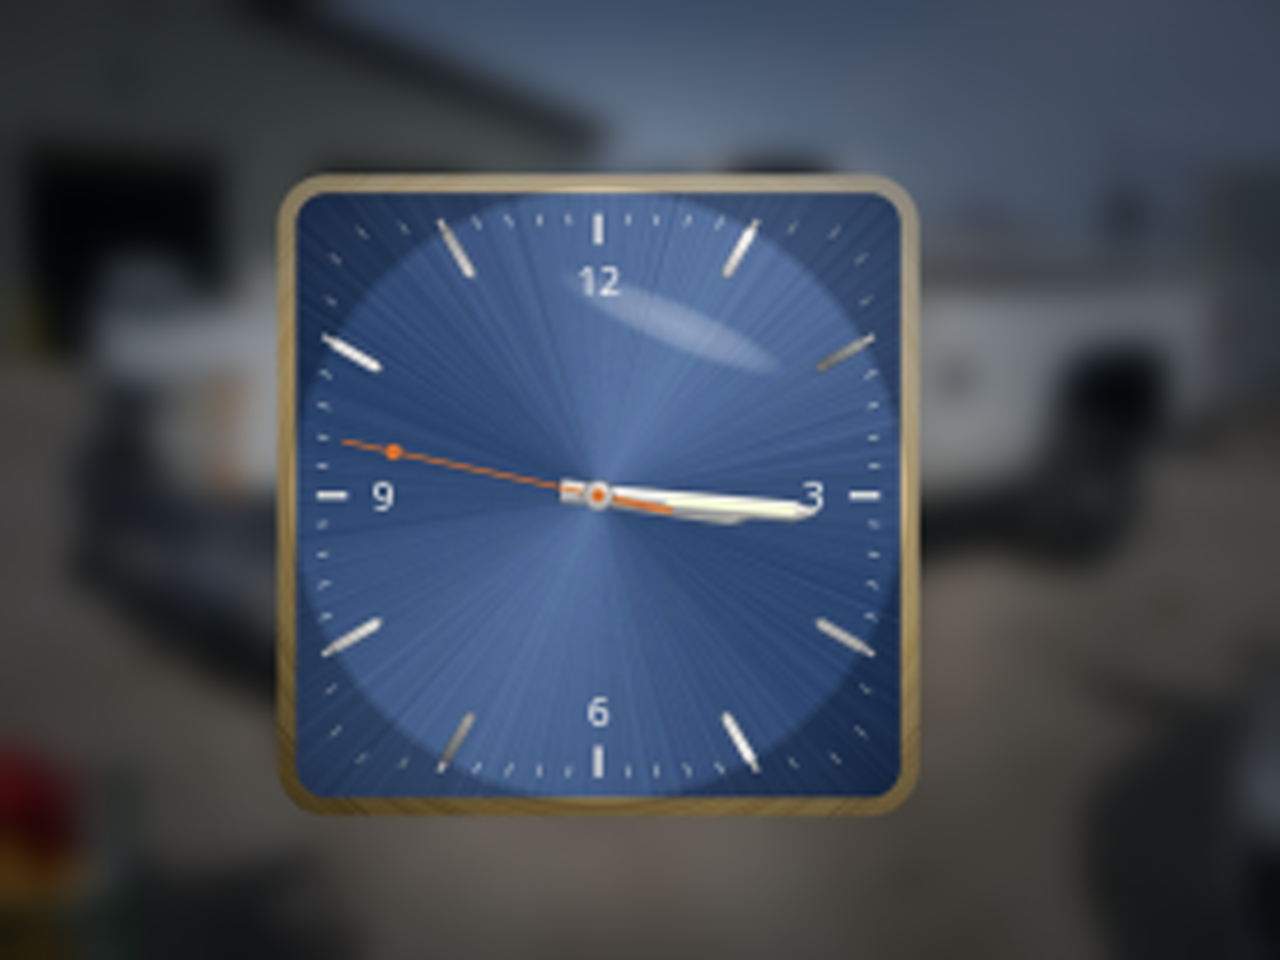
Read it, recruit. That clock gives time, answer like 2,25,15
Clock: 3,15,47
